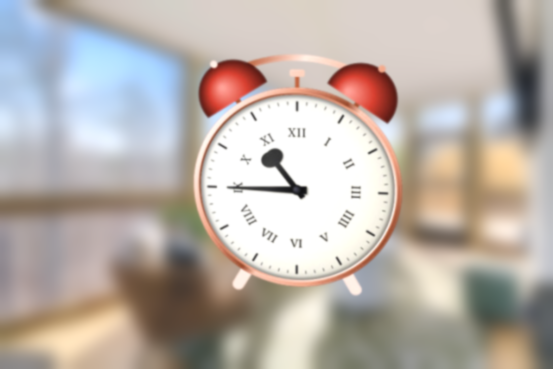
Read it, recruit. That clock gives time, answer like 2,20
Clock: 10,45
